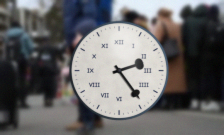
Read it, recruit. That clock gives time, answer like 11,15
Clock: 2,24
